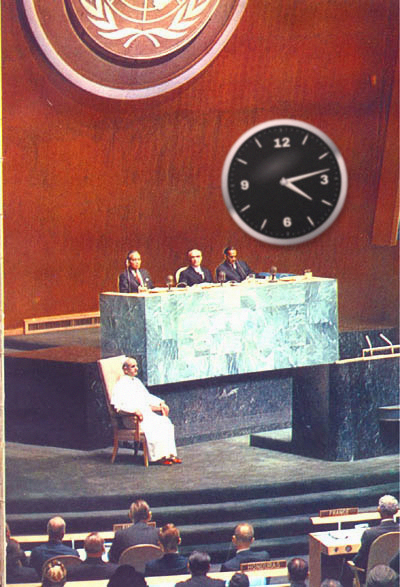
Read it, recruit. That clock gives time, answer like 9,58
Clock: 4,13
